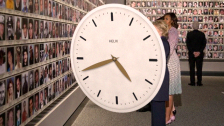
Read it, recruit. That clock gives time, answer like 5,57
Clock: 4,42
